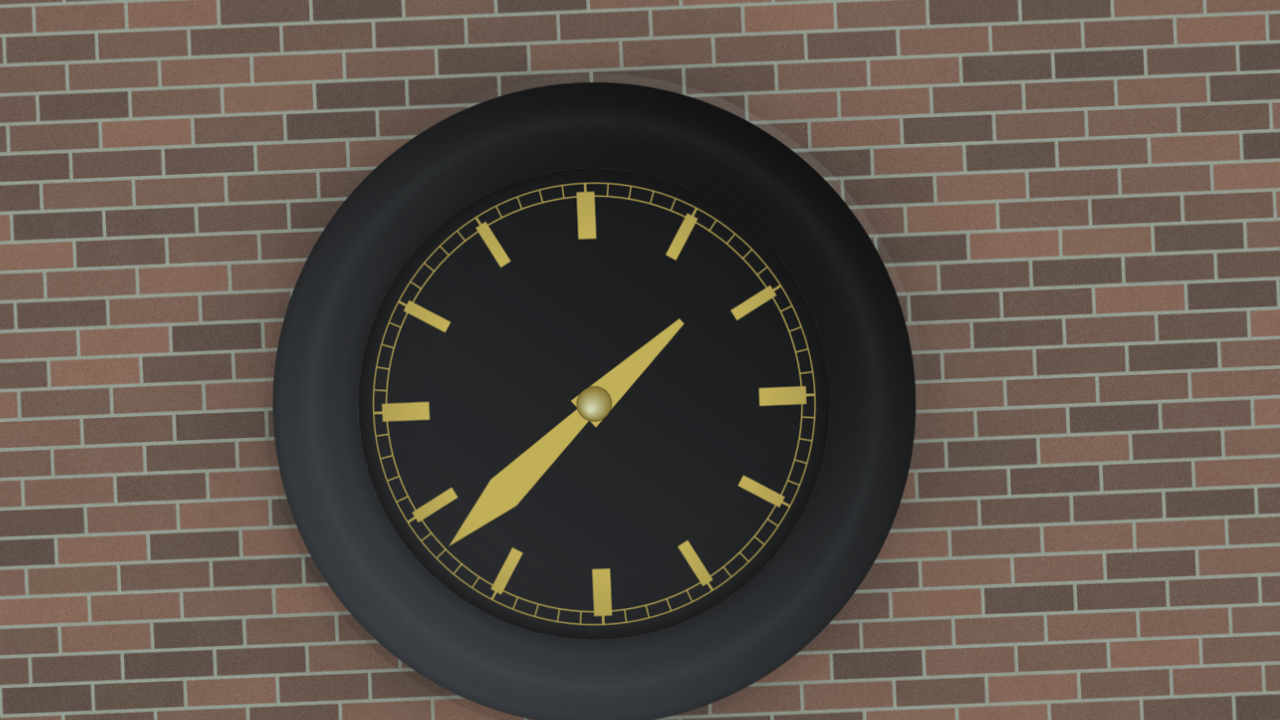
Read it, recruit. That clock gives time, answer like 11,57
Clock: 1,38
